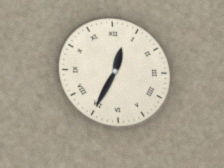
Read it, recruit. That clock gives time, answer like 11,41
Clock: 12,35
